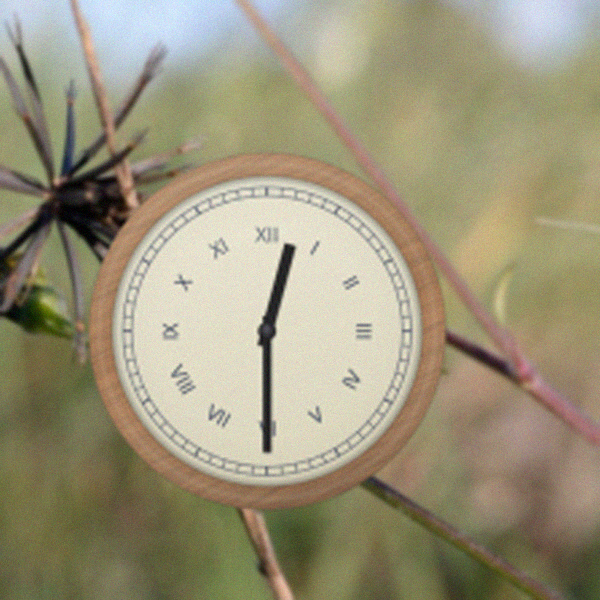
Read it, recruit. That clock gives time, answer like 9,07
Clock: 12,30
